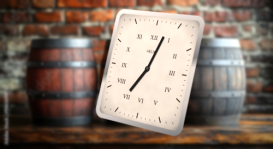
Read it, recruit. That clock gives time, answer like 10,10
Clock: 7,03
